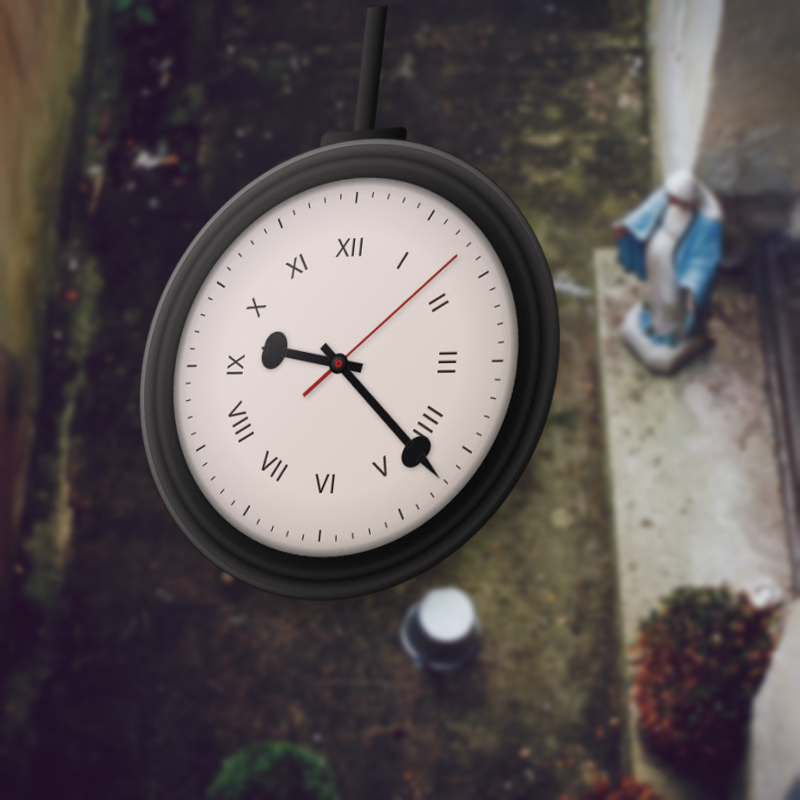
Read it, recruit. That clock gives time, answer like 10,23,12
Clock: 9,22,08
